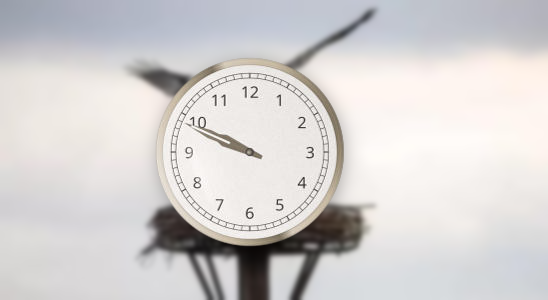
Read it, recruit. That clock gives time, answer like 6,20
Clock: 9,49
